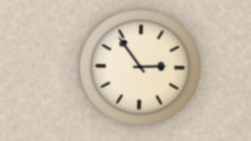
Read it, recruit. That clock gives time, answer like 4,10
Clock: 2,54
